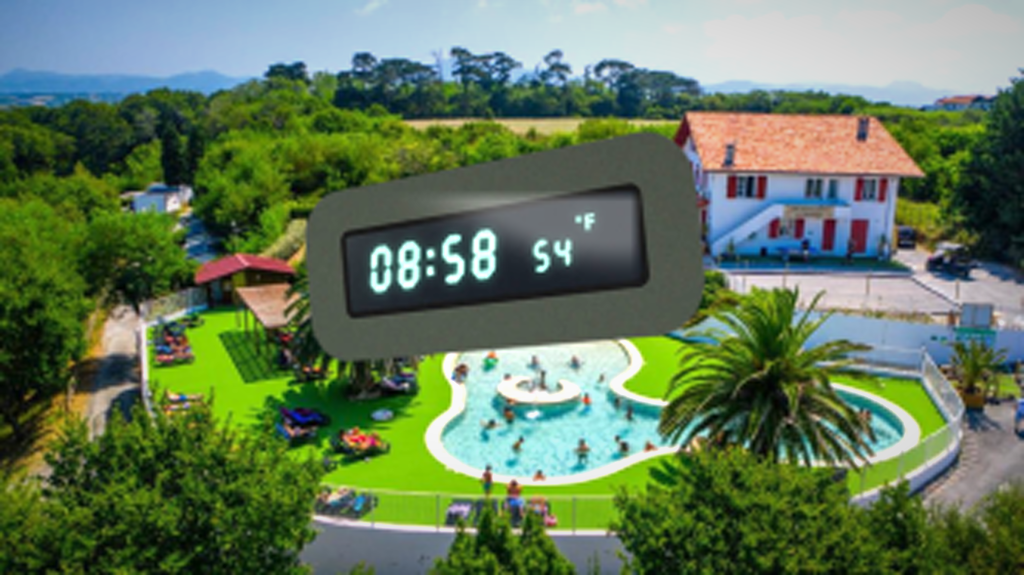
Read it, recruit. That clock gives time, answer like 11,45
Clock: 8,58
